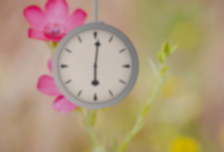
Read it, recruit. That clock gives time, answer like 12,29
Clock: 6,01
